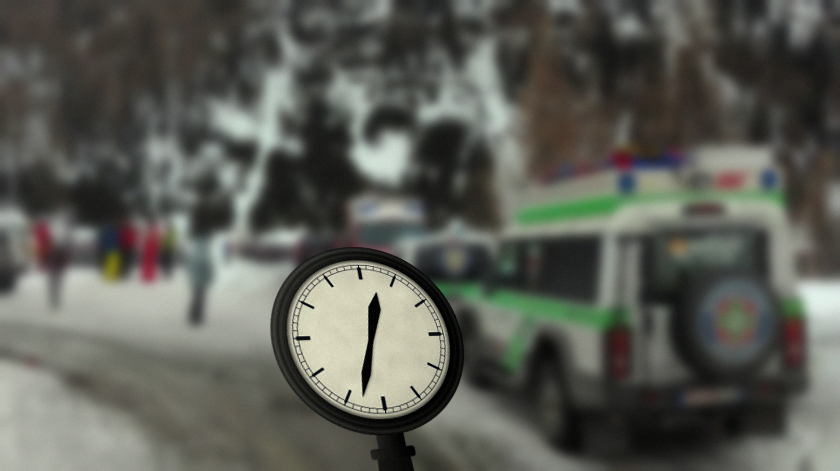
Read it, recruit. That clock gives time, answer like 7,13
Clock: 12,33
